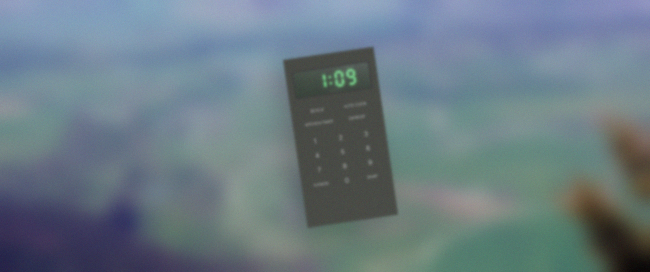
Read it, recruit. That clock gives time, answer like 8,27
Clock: 1,09
